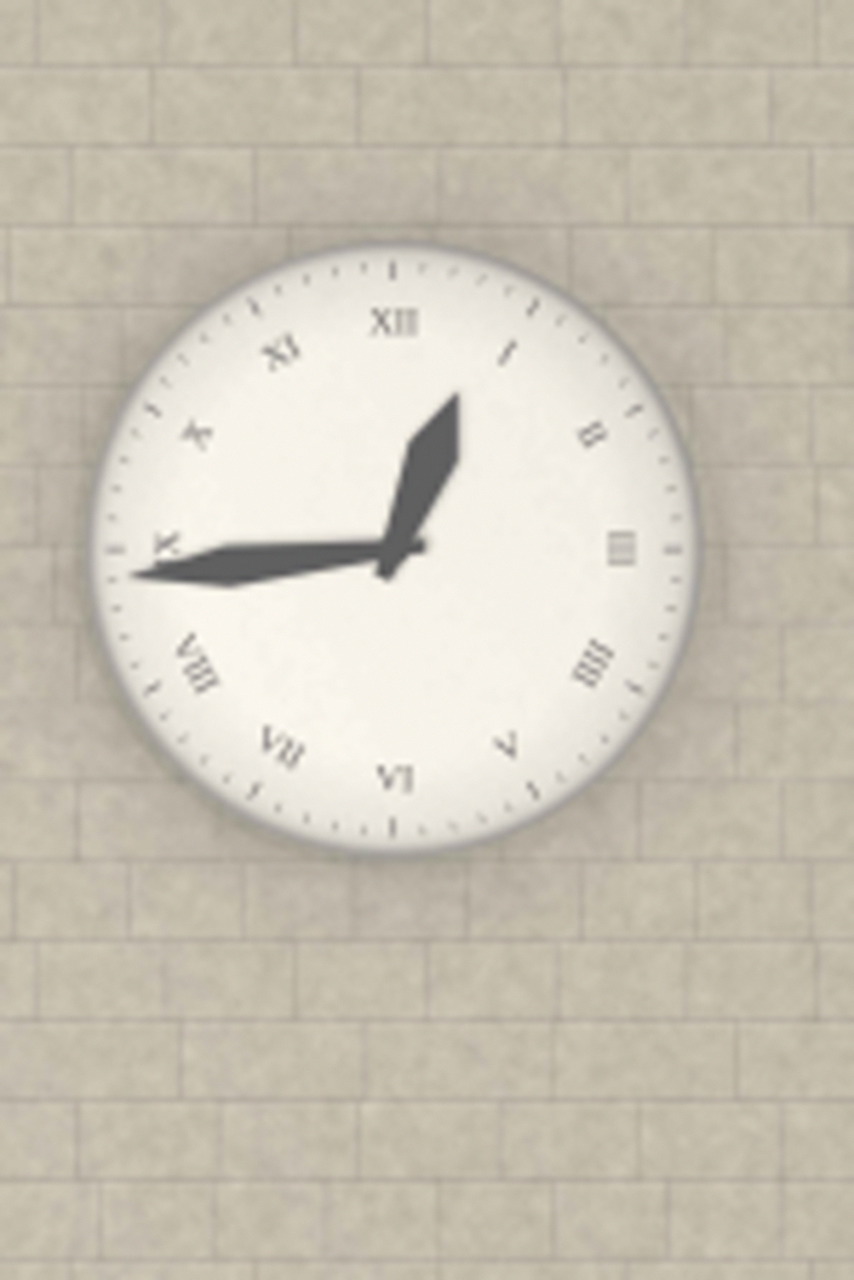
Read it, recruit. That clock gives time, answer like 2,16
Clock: 12,44
